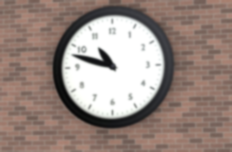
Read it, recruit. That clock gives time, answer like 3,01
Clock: 10,48
